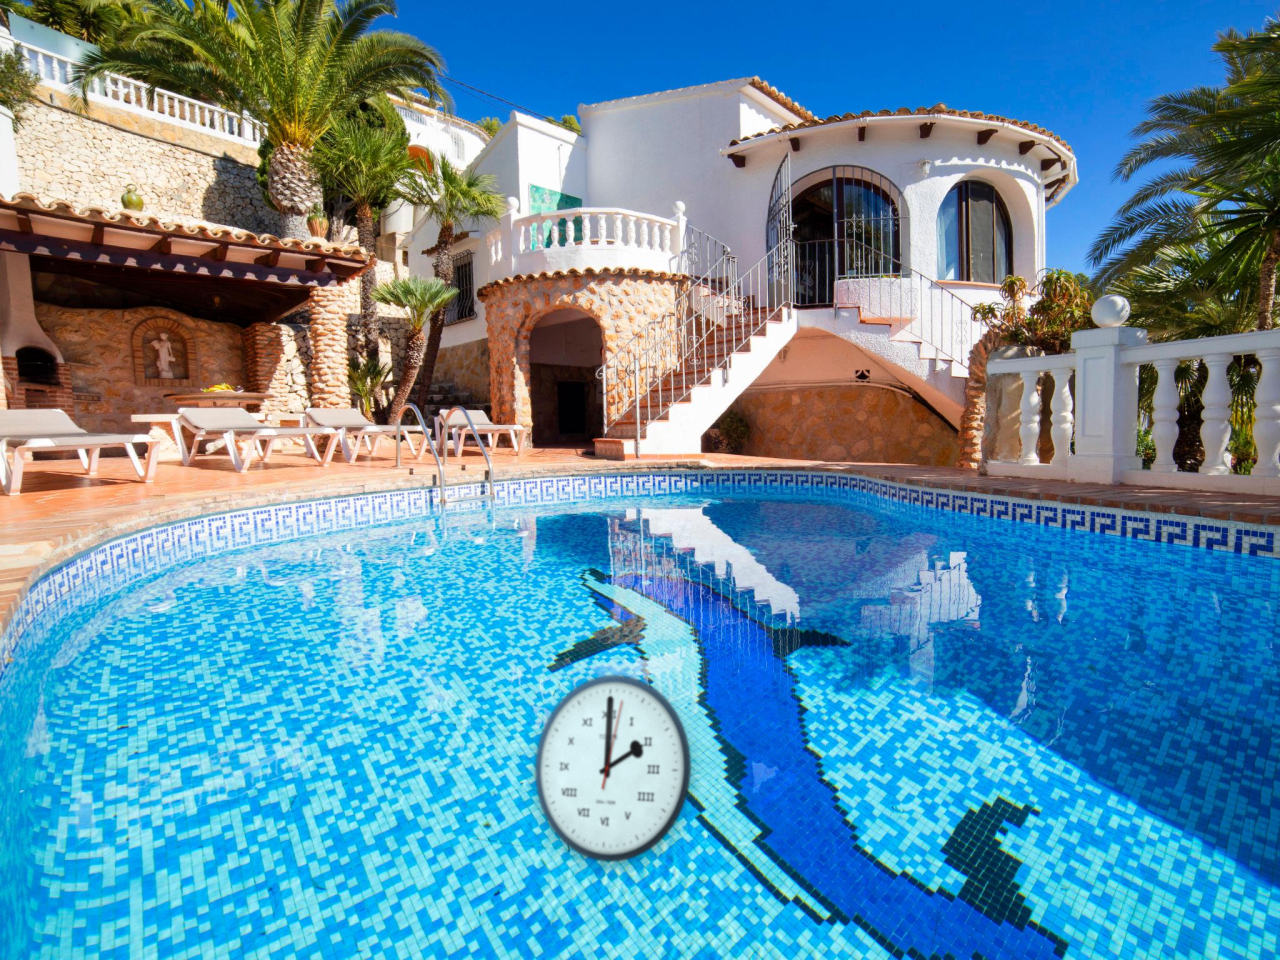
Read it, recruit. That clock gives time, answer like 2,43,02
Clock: 2,00,02
